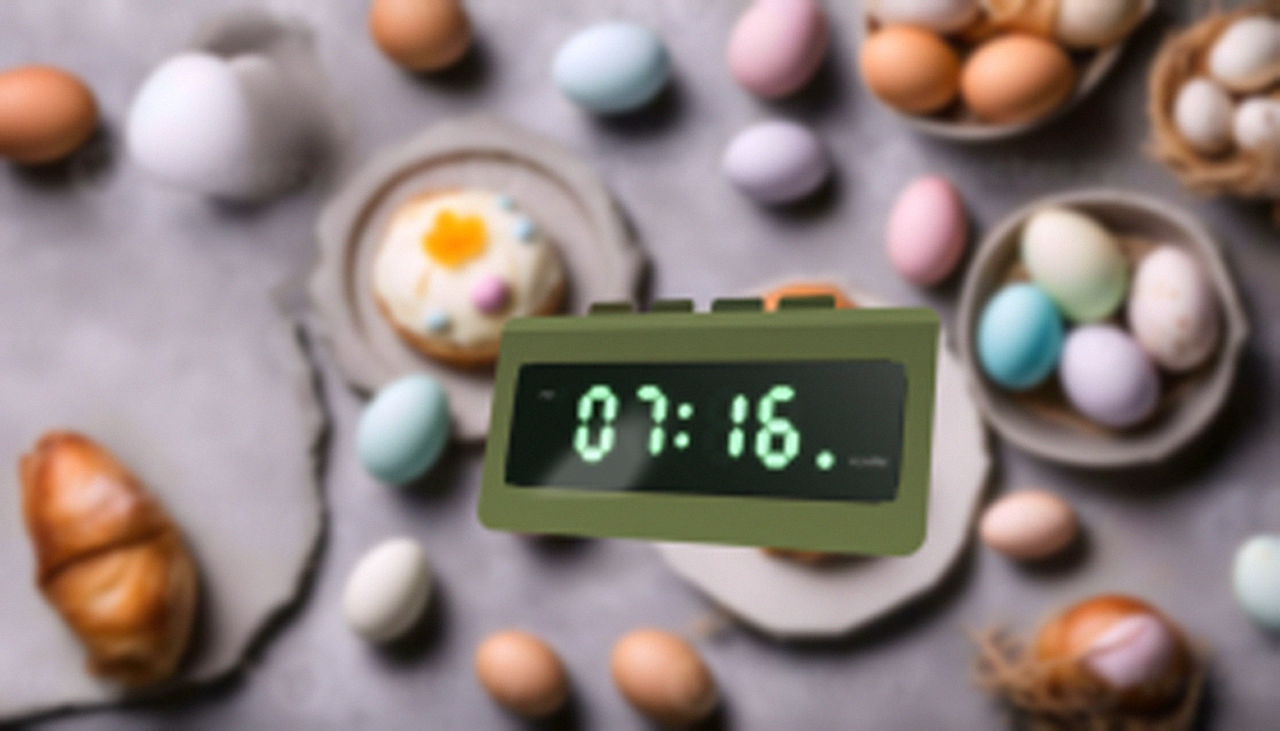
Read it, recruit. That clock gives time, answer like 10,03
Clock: 7,16
